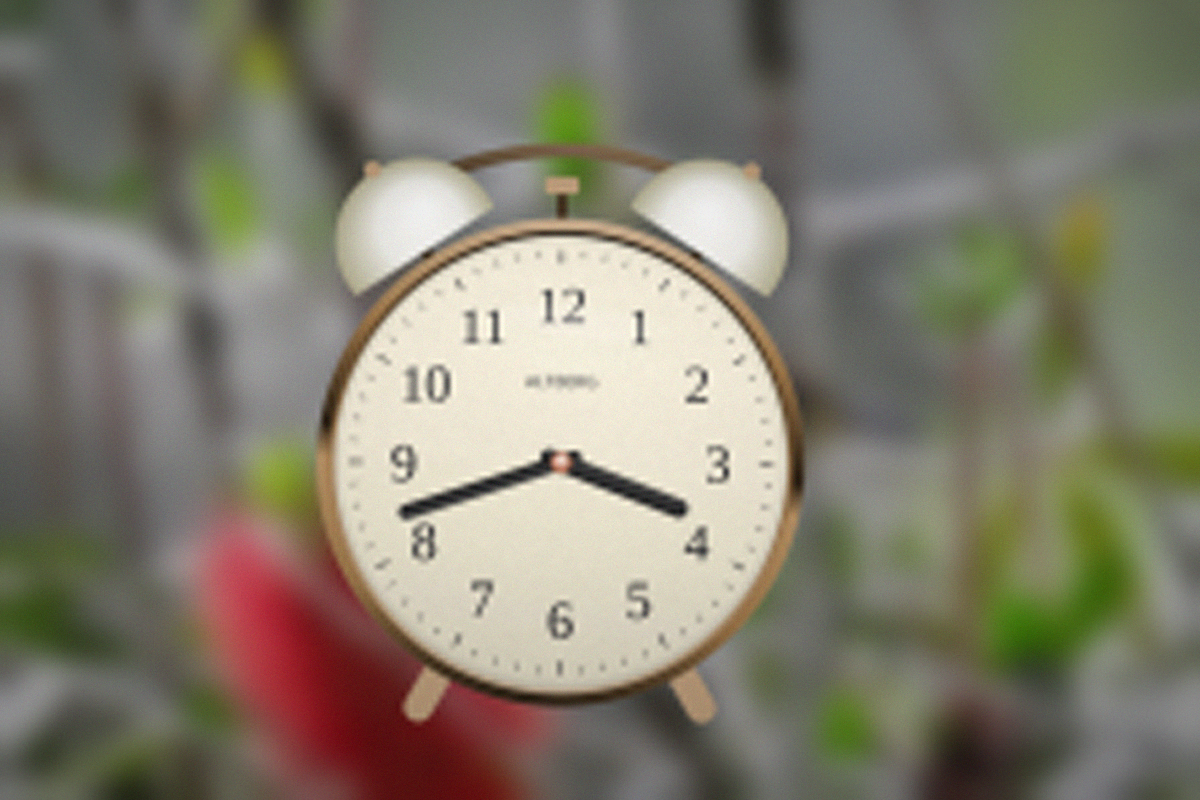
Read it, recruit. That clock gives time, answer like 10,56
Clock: 3,42
